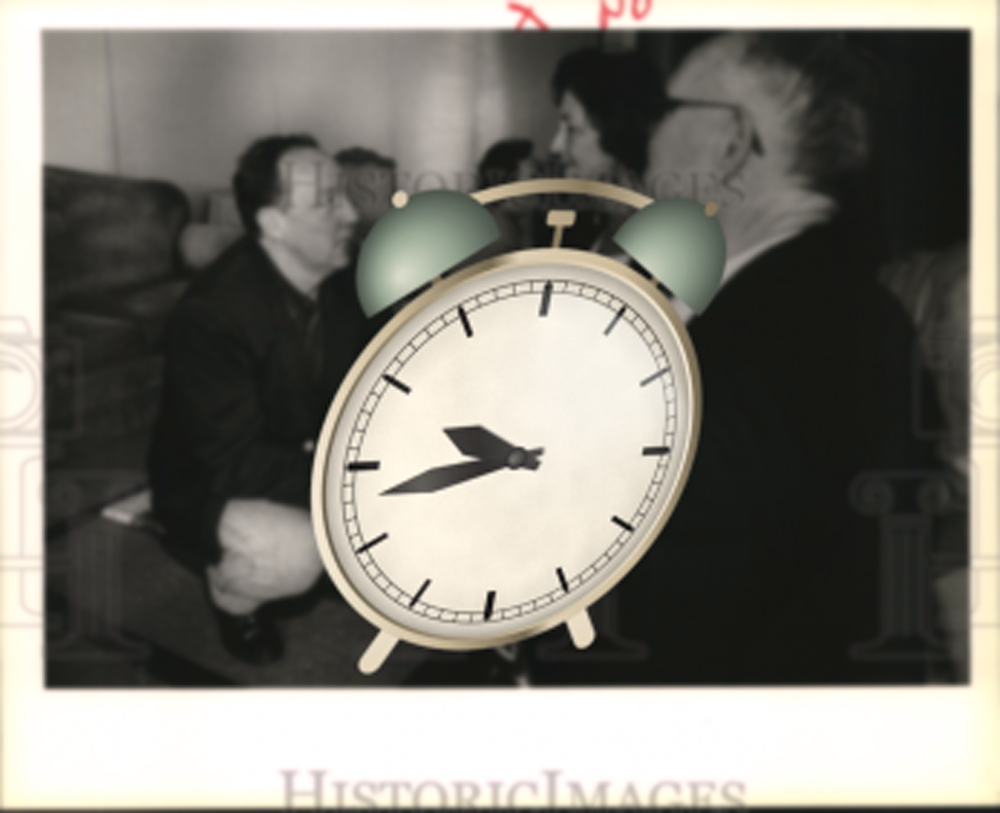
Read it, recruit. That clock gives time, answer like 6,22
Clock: 9,43
